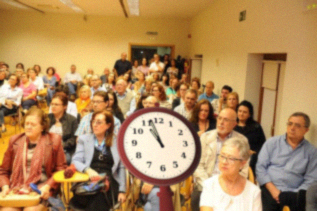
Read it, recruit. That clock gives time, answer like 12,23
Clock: 10,57
